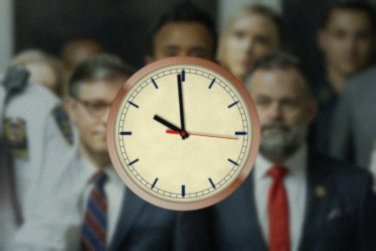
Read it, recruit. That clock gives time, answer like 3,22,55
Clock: 9,59,16
